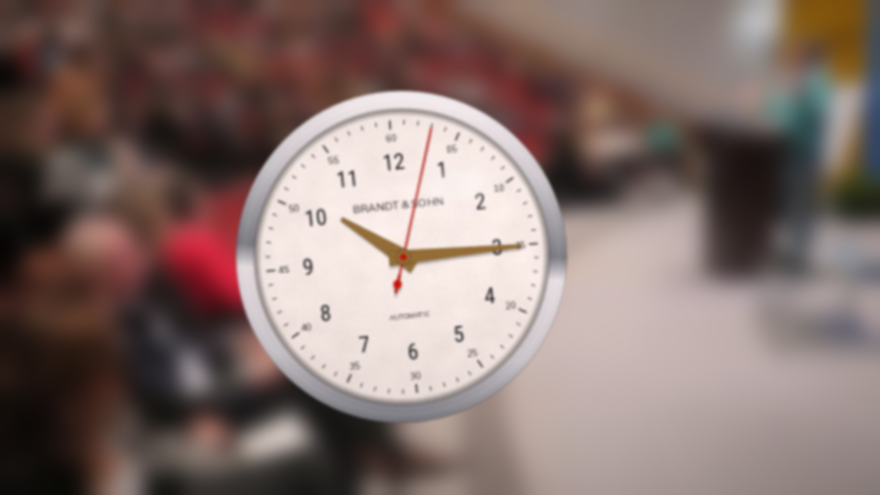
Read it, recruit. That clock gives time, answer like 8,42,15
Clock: 10,15,03
